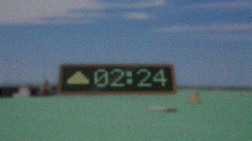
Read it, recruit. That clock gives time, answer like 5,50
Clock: 2,24
